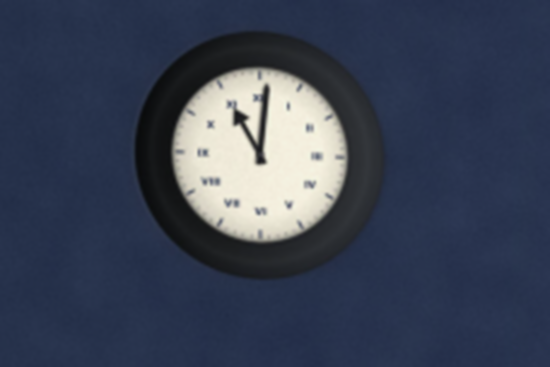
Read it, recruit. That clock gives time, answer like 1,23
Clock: 11,01
